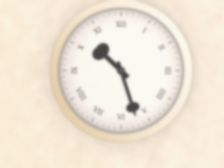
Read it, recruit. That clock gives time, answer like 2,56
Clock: 10,27
